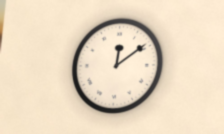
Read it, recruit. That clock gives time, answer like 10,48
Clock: 12,09
